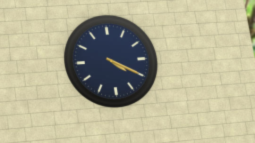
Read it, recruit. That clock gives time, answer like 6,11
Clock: 4,20
